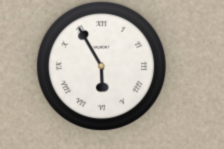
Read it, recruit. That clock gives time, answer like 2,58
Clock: 5,55
